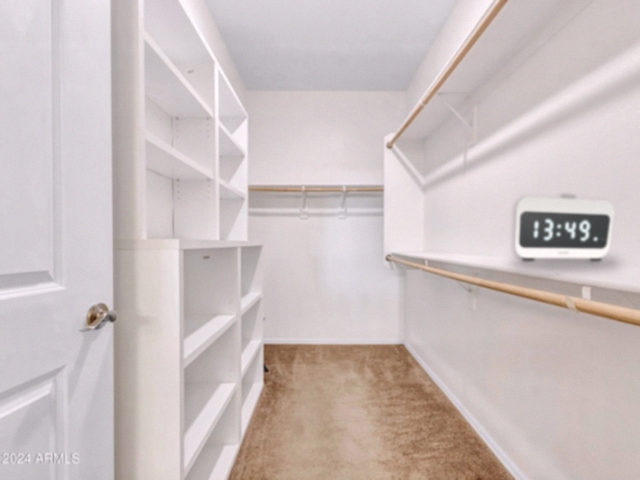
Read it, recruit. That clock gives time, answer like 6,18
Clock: 13,49
